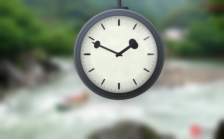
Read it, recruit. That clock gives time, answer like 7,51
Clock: 1,49
